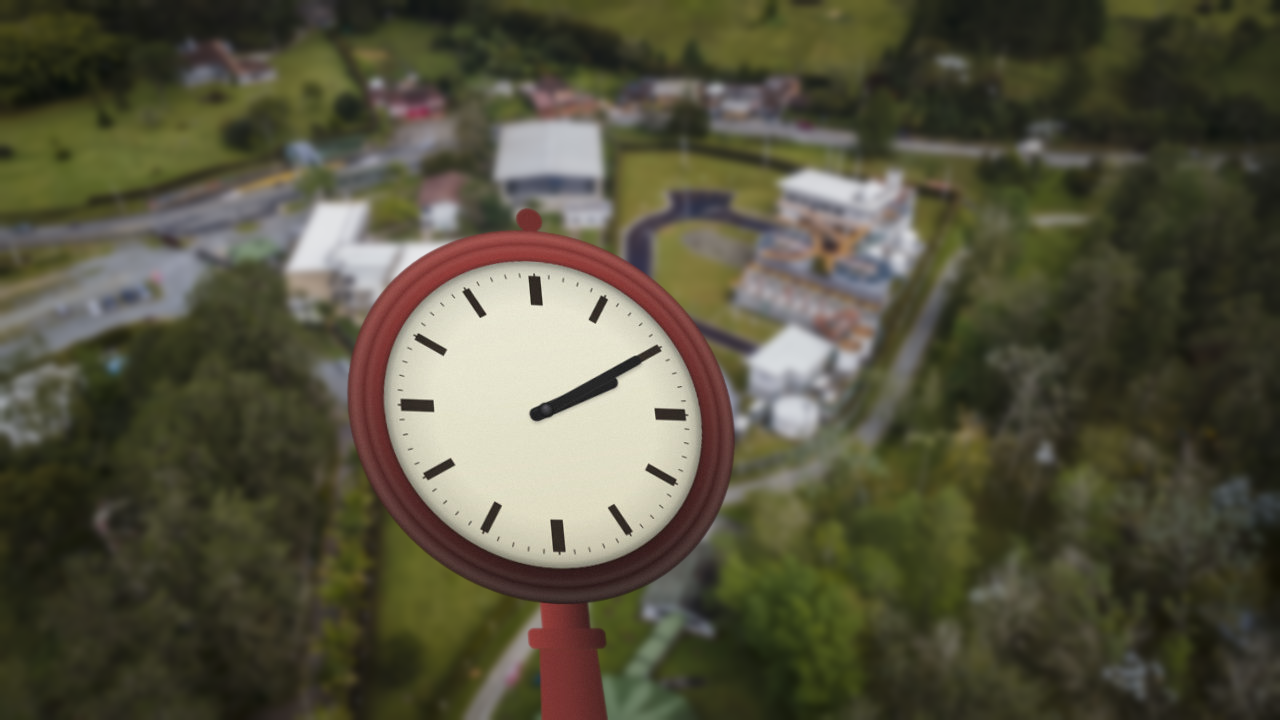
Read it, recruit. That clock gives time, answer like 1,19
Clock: 2,10
